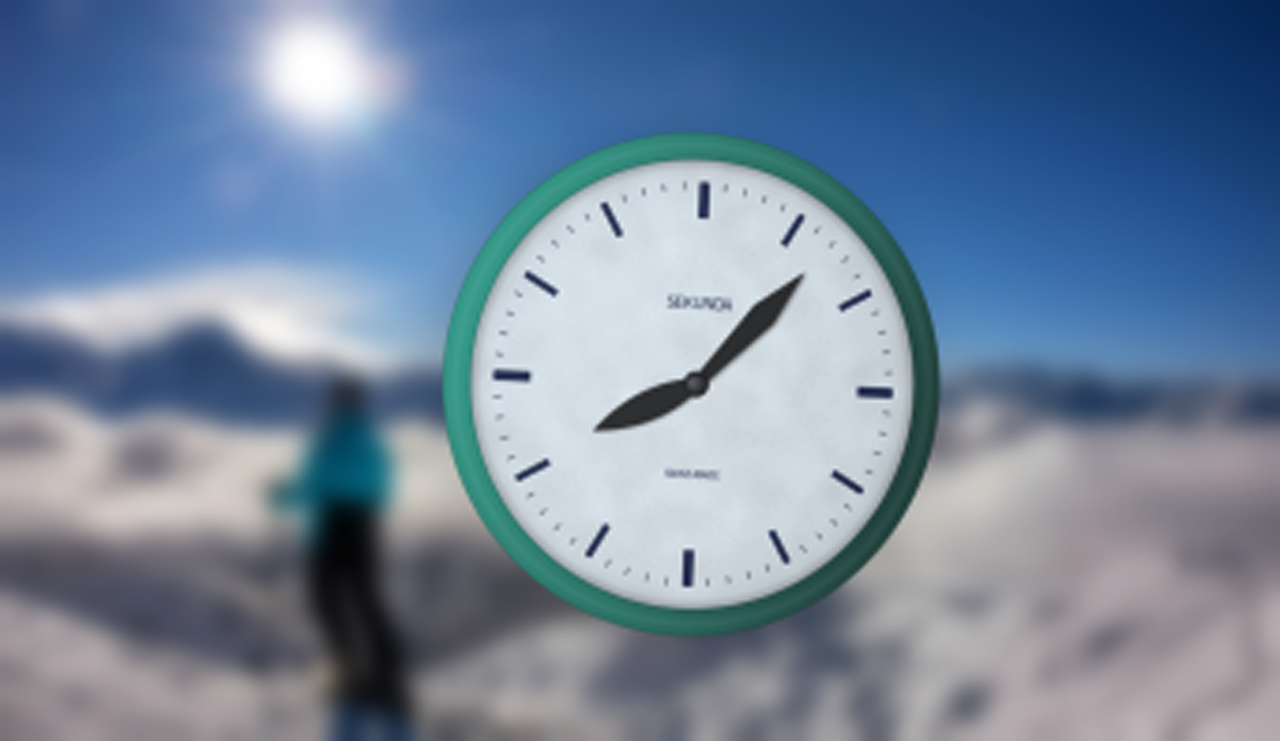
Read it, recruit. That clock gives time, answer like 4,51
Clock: 8,07
